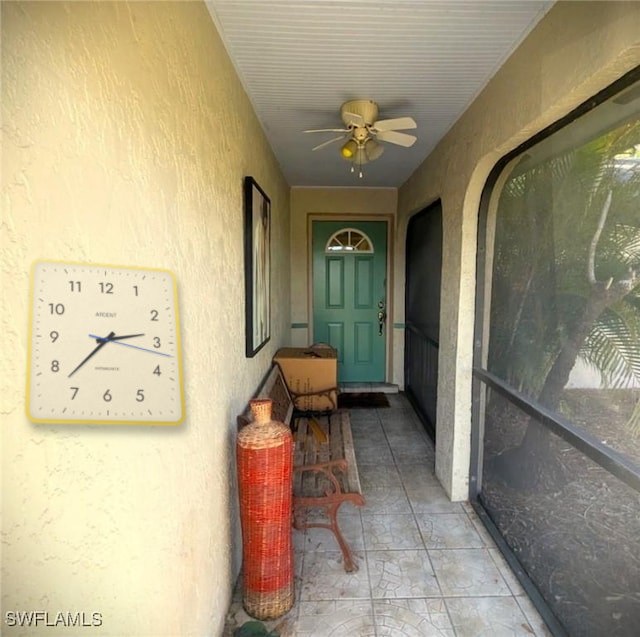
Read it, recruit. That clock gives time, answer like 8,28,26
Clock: 2,37,17
